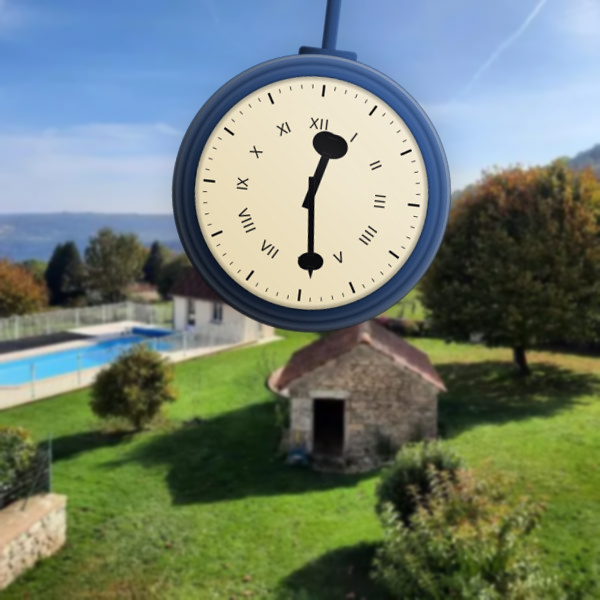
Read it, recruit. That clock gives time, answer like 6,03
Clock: 12,29
